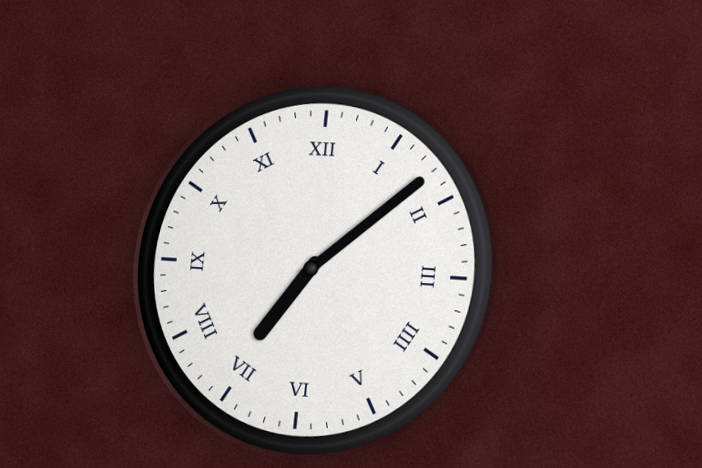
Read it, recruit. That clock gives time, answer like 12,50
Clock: 7,08
